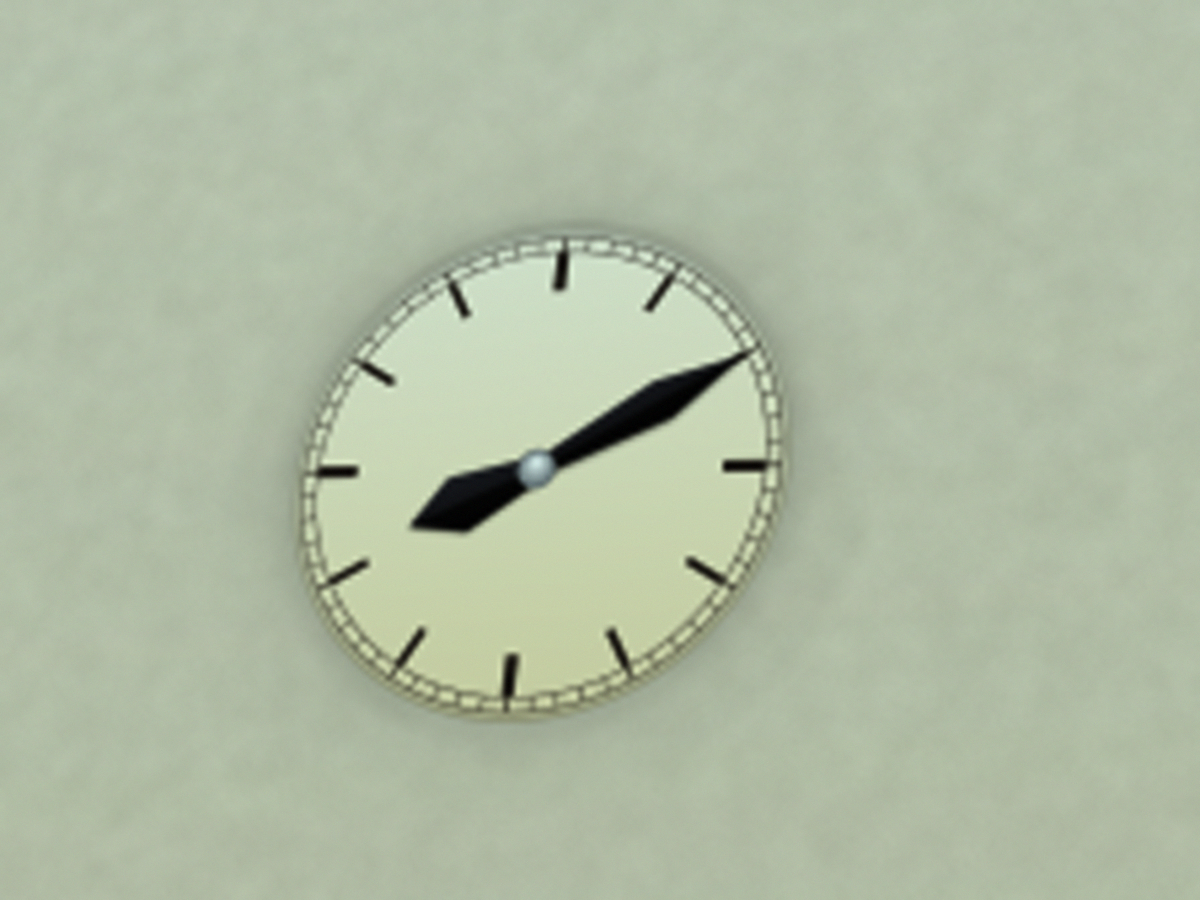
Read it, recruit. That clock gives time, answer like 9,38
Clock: 8,10
